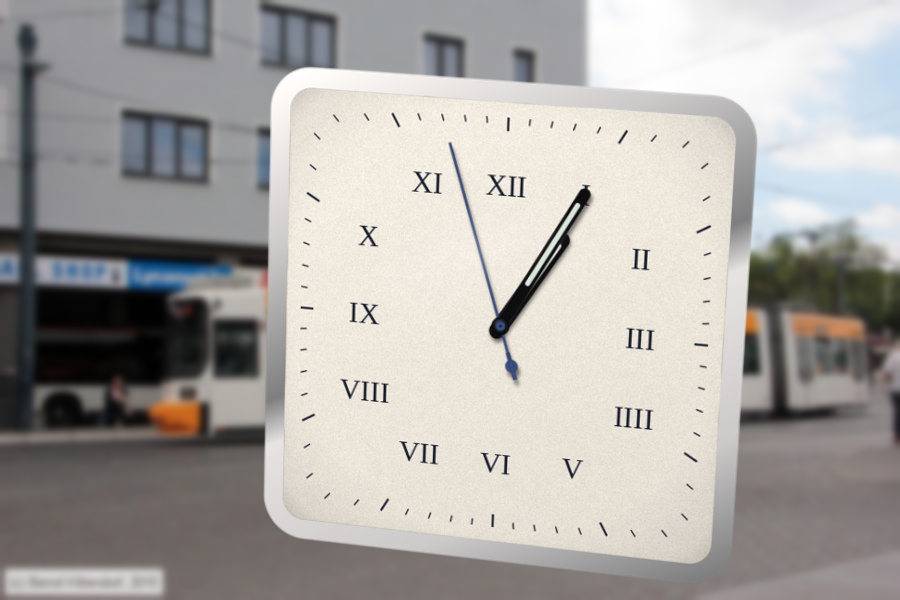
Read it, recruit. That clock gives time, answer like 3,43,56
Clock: 1,04,57
